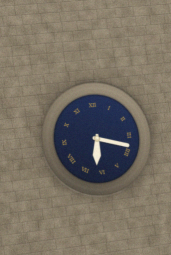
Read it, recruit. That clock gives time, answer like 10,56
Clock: 6,18
